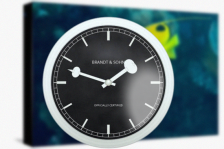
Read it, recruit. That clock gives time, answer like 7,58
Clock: 1,48
